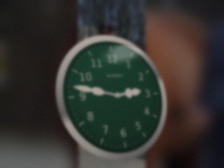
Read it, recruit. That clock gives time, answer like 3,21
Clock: 2,47
